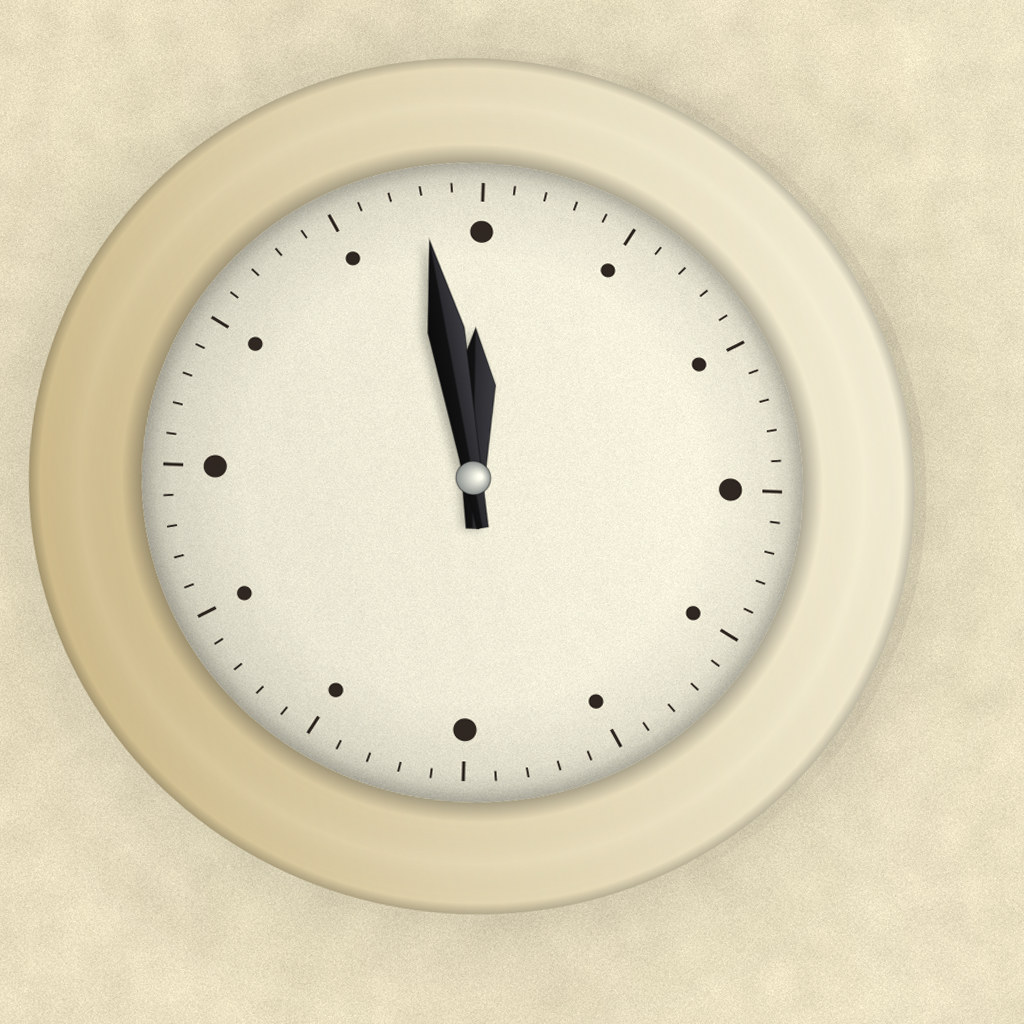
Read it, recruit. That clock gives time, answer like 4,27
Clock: 11,58
